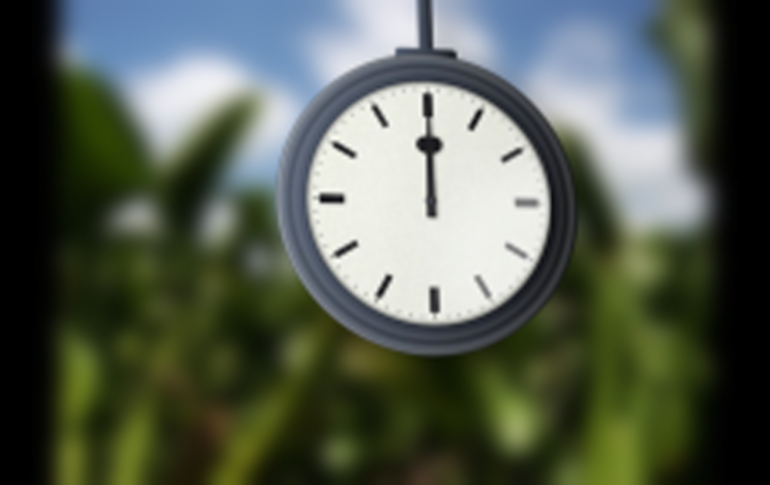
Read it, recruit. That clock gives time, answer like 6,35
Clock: 12,00
